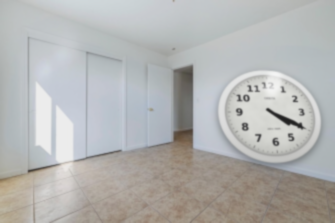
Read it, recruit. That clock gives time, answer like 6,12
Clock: 4,20
